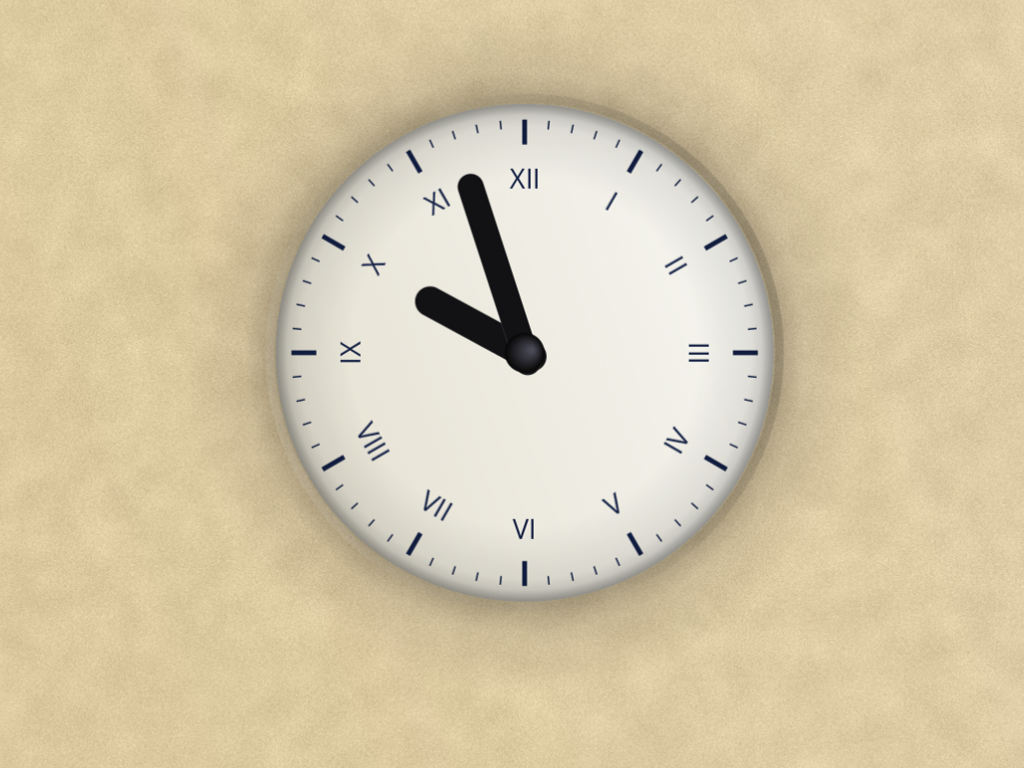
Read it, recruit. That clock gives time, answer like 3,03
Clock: 9,57
